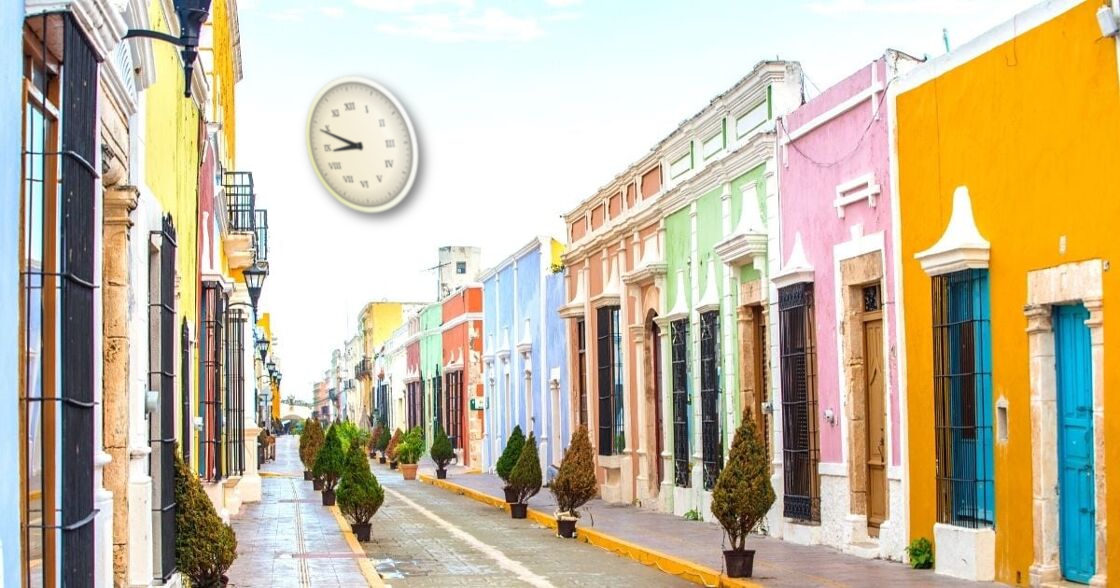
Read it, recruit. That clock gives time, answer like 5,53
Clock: 8,49
